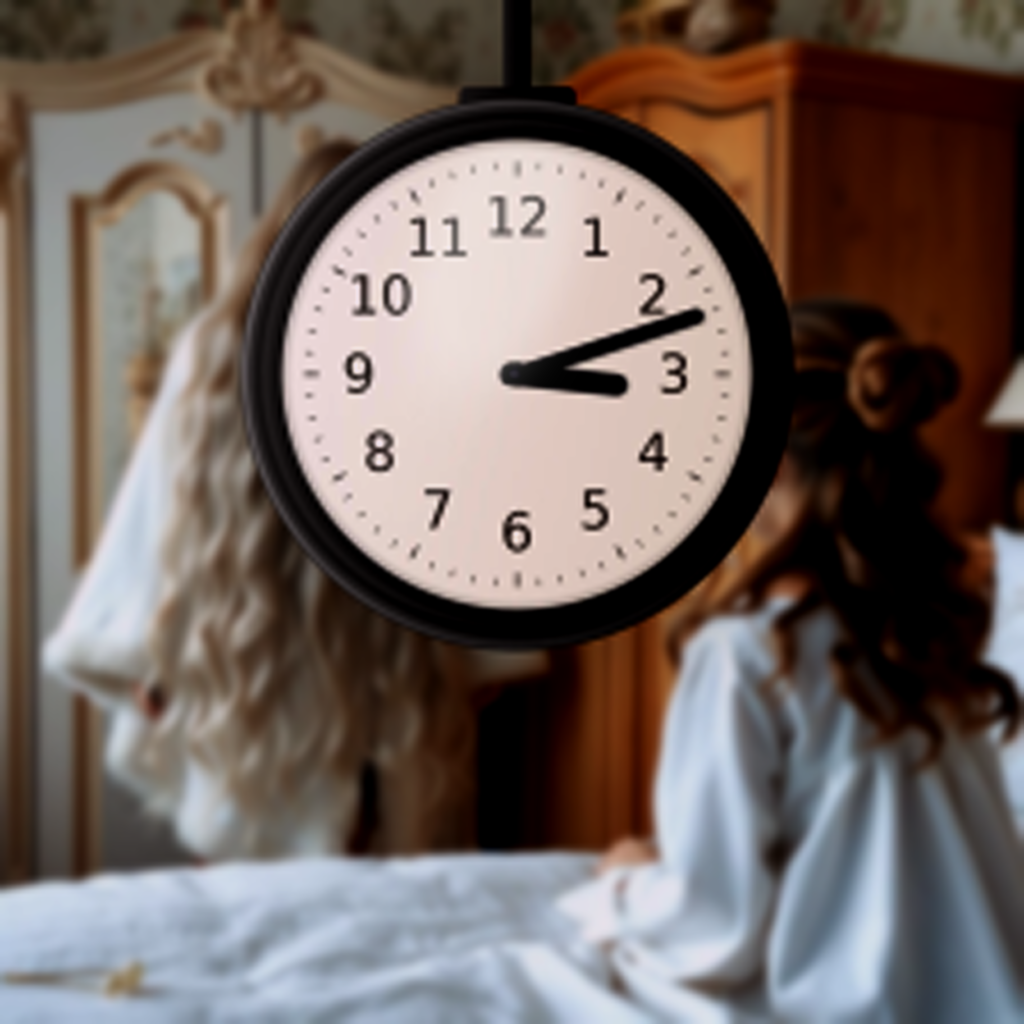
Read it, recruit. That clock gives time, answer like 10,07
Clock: 3,12
